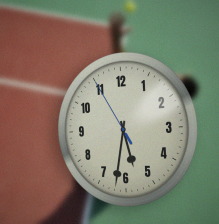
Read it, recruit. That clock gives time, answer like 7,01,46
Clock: 5,31,55
